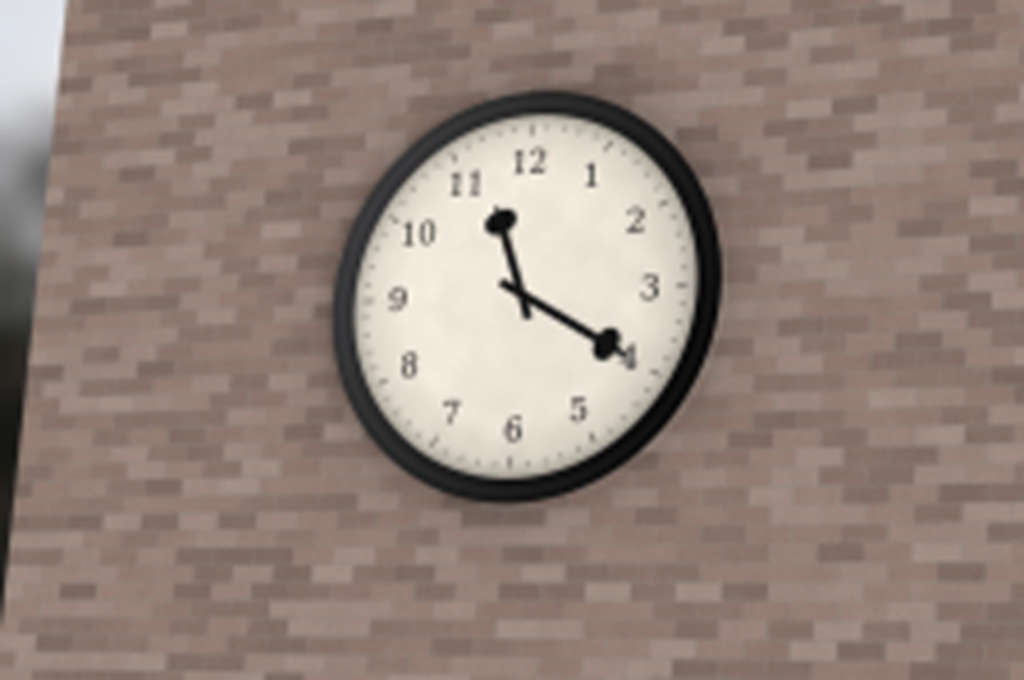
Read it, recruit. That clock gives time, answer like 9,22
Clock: 11,20
